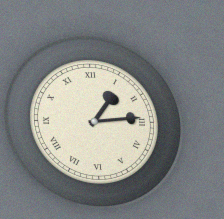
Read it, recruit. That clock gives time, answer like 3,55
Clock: 1,14
